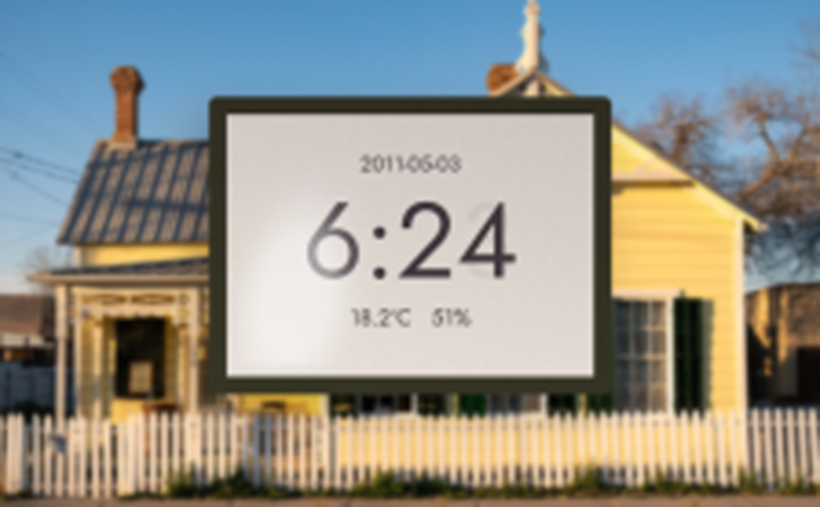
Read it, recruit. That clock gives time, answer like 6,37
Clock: 6,24
